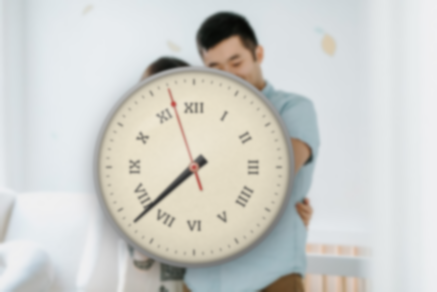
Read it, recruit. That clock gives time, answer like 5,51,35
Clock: 7,37,57
